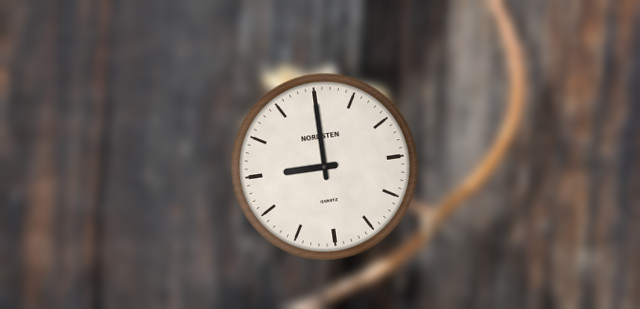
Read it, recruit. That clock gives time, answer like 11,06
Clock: 9,00
